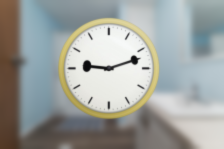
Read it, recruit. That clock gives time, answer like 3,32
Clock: 9,12
